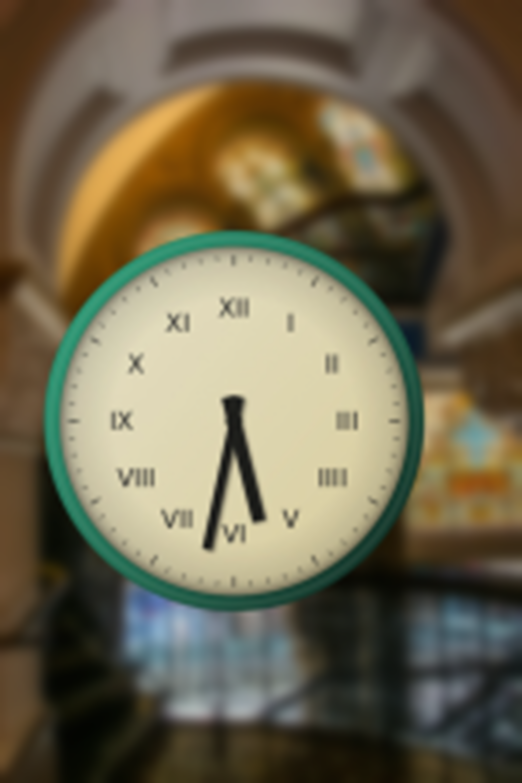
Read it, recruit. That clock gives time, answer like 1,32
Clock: 5,32
